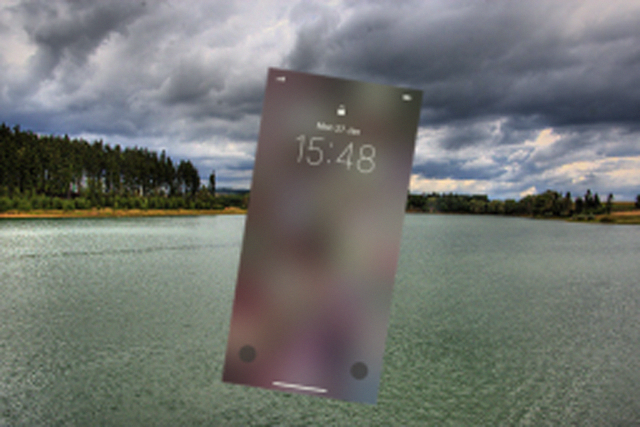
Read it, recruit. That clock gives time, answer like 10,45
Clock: 15,48
